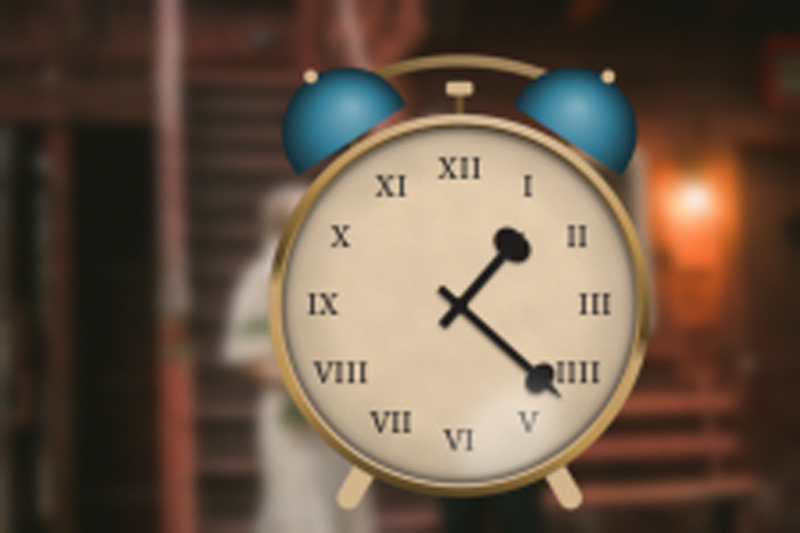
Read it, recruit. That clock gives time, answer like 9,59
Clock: 1,22
